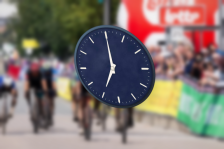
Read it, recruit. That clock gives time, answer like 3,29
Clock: 7,00
